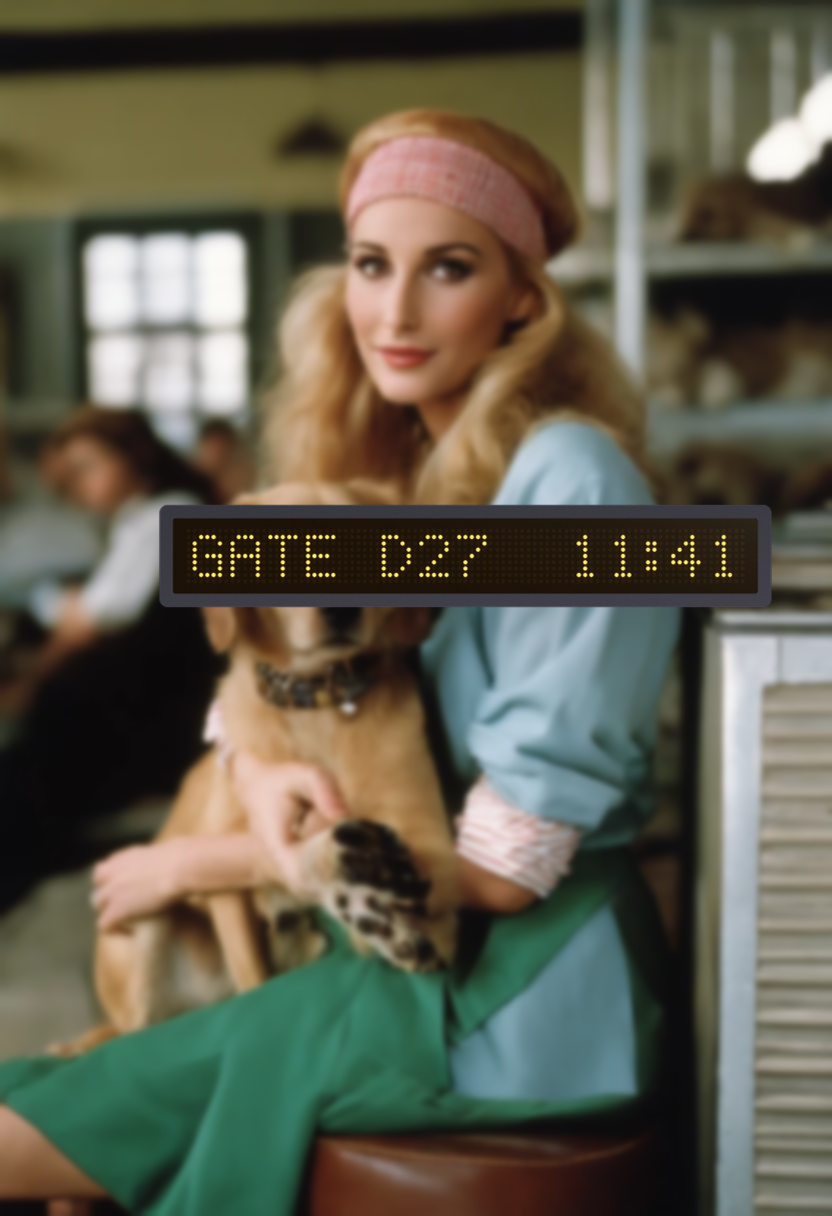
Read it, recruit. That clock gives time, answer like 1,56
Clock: 11,41
